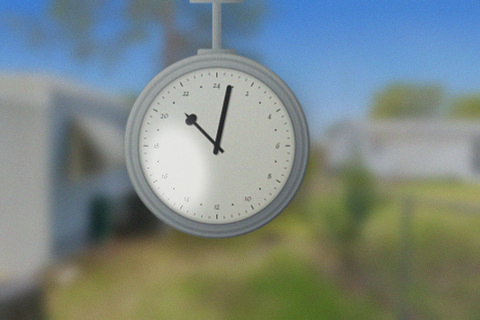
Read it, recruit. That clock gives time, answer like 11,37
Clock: 21,02
